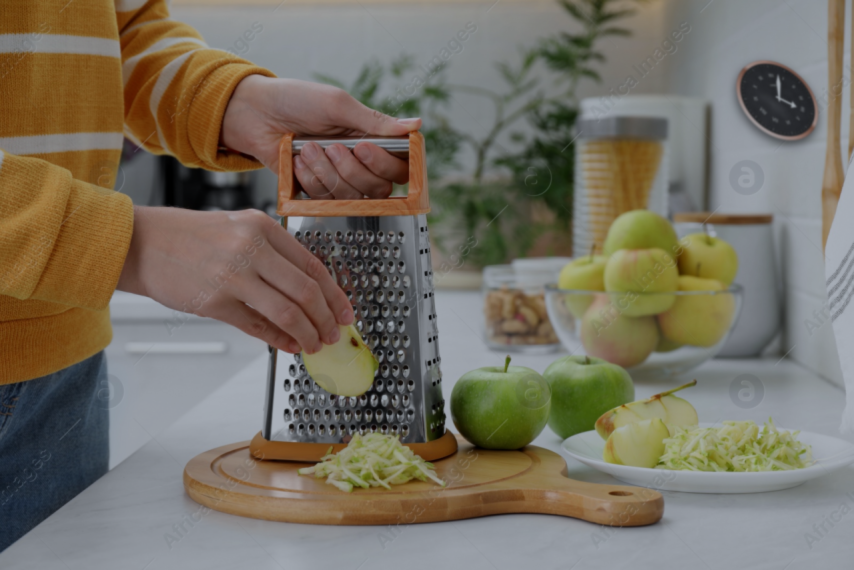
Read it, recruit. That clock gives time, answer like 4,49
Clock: 4,03
